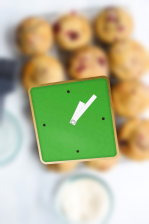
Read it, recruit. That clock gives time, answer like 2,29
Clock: 1,08
